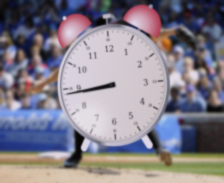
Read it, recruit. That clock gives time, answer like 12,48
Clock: 8,44
